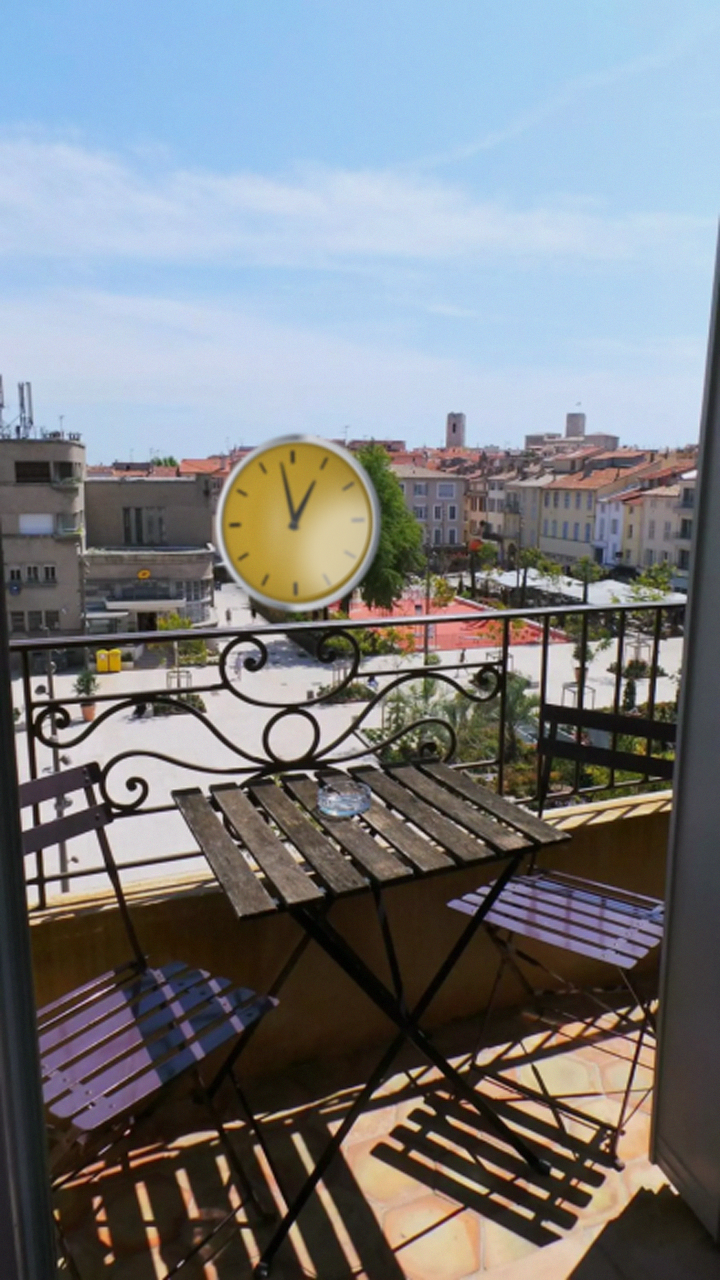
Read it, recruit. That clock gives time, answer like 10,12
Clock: 12,58
